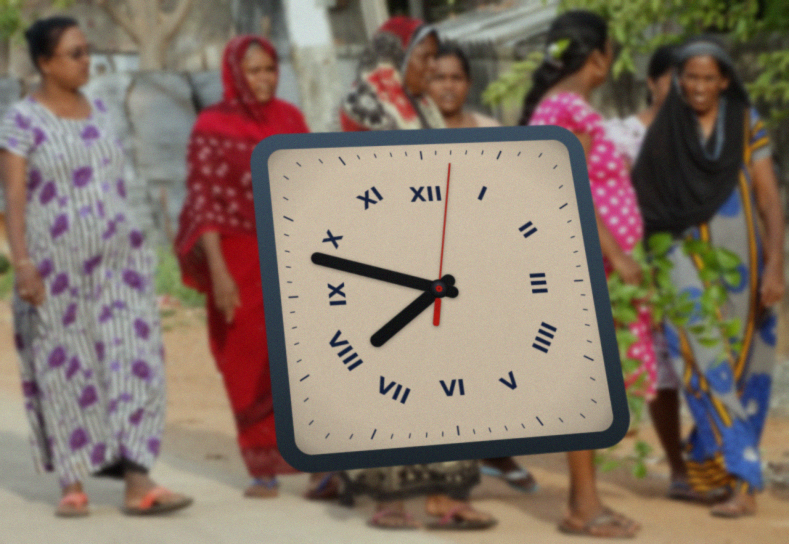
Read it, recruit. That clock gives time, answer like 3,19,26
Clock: 7,48,02
